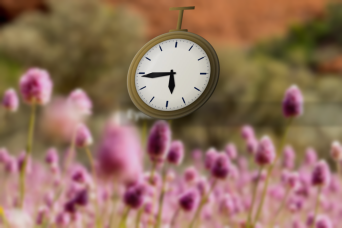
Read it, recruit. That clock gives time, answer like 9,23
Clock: 5,44
